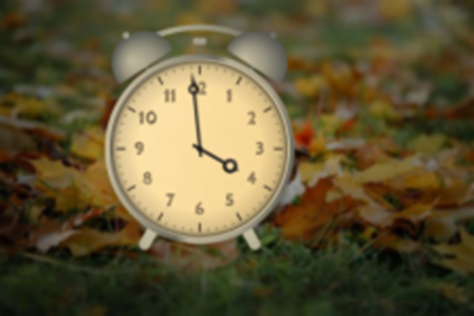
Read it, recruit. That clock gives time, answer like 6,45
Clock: 3,59
